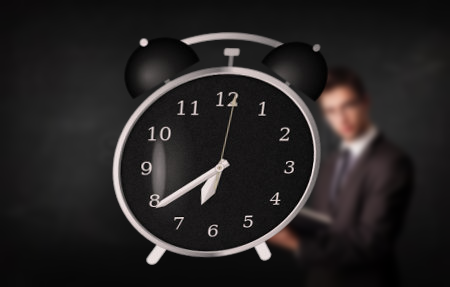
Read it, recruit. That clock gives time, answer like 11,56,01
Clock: 6,39,01
